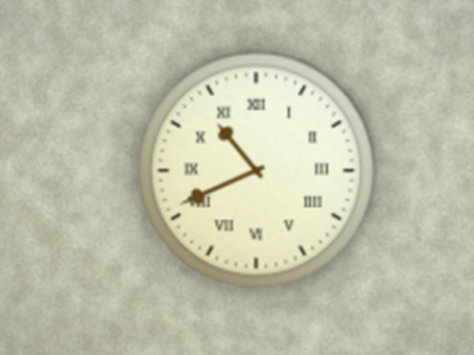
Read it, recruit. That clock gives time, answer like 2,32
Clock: 10,41
